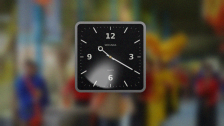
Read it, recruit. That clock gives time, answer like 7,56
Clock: 10,20
